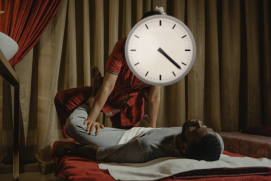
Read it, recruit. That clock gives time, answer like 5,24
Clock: 4,22
